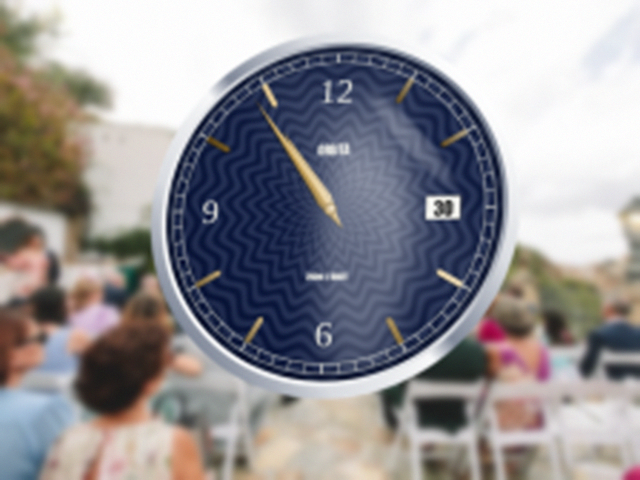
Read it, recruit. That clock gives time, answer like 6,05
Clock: 10,54
